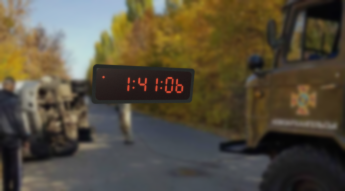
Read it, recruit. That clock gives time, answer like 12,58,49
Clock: 1,41,06
